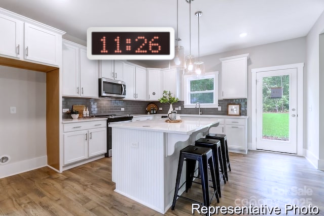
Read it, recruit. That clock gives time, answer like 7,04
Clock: 11,26
